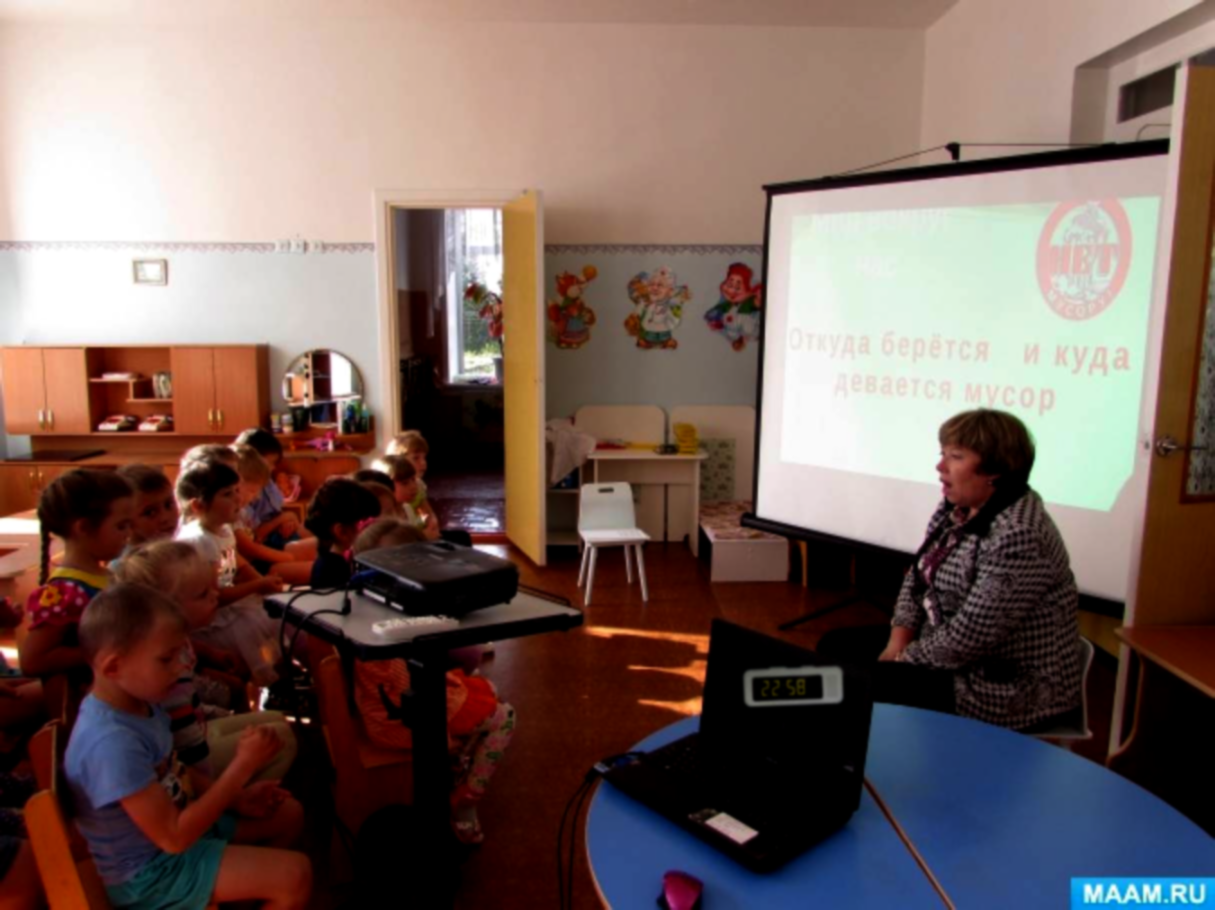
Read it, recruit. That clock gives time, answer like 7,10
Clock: 22,58
